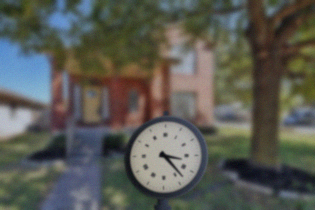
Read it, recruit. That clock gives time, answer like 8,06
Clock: 3,23
